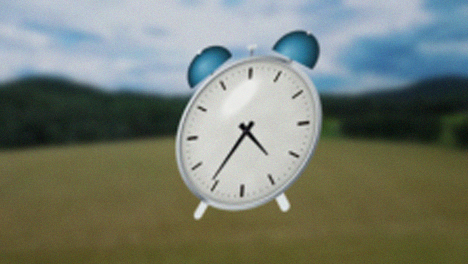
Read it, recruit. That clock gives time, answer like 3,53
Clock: 4,36
